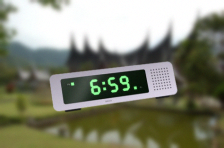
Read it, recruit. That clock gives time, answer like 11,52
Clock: 6,59
